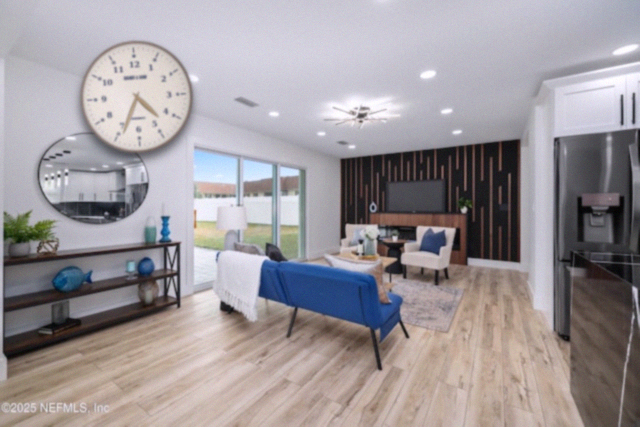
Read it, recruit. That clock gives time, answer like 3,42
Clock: 4,34
